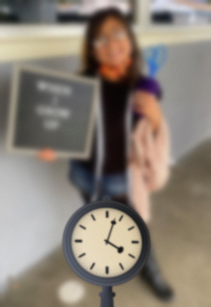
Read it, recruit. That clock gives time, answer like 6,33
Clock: 4,03
